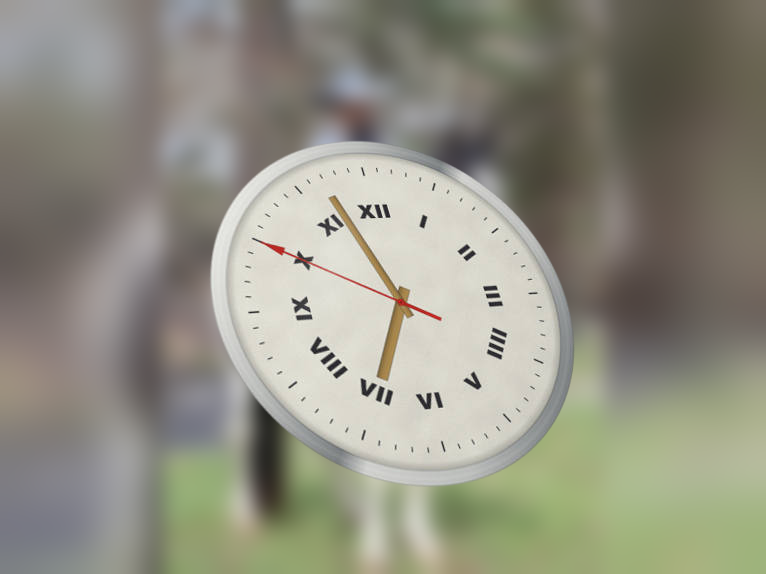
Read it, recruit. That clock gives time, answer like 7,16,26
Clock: 6,56,50
